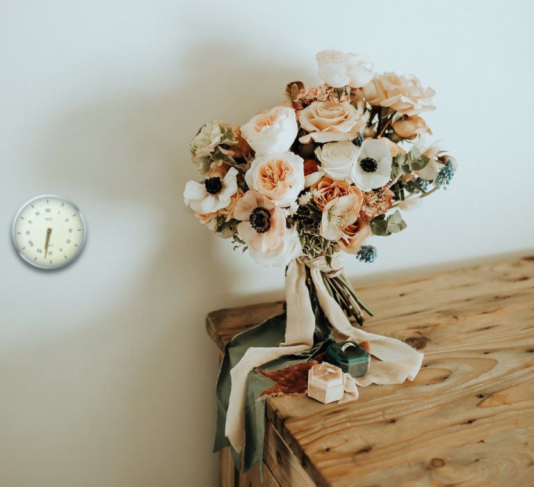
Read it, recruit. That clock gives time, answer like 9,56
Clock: 6,32
